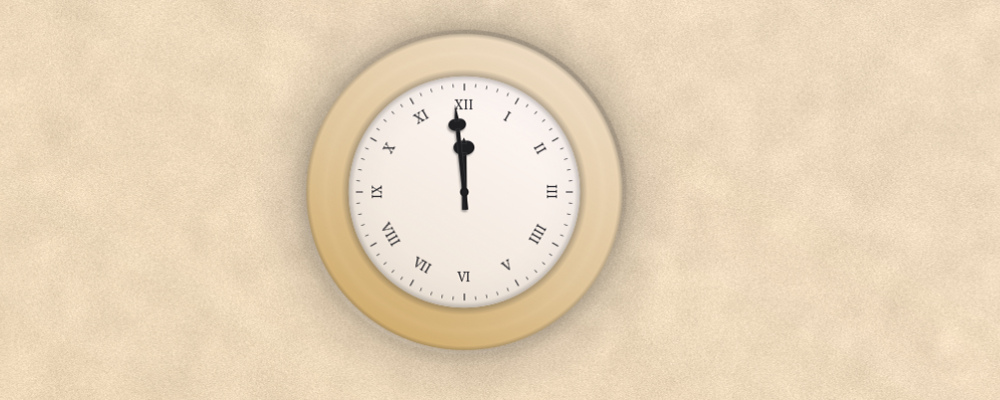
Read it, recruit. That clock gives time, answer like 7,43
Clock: 11,59
